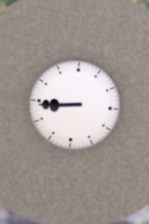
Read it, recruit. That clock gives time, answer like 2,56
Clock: 8,44
